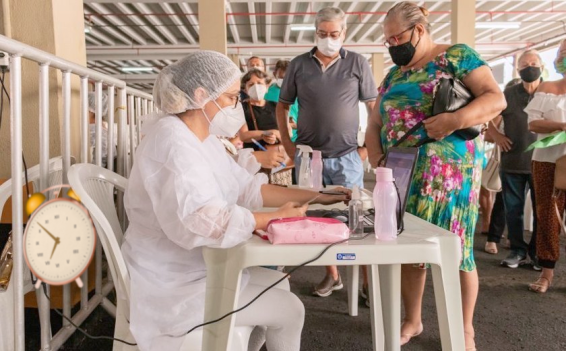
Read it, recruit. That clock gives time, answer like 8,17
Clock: 6,52
